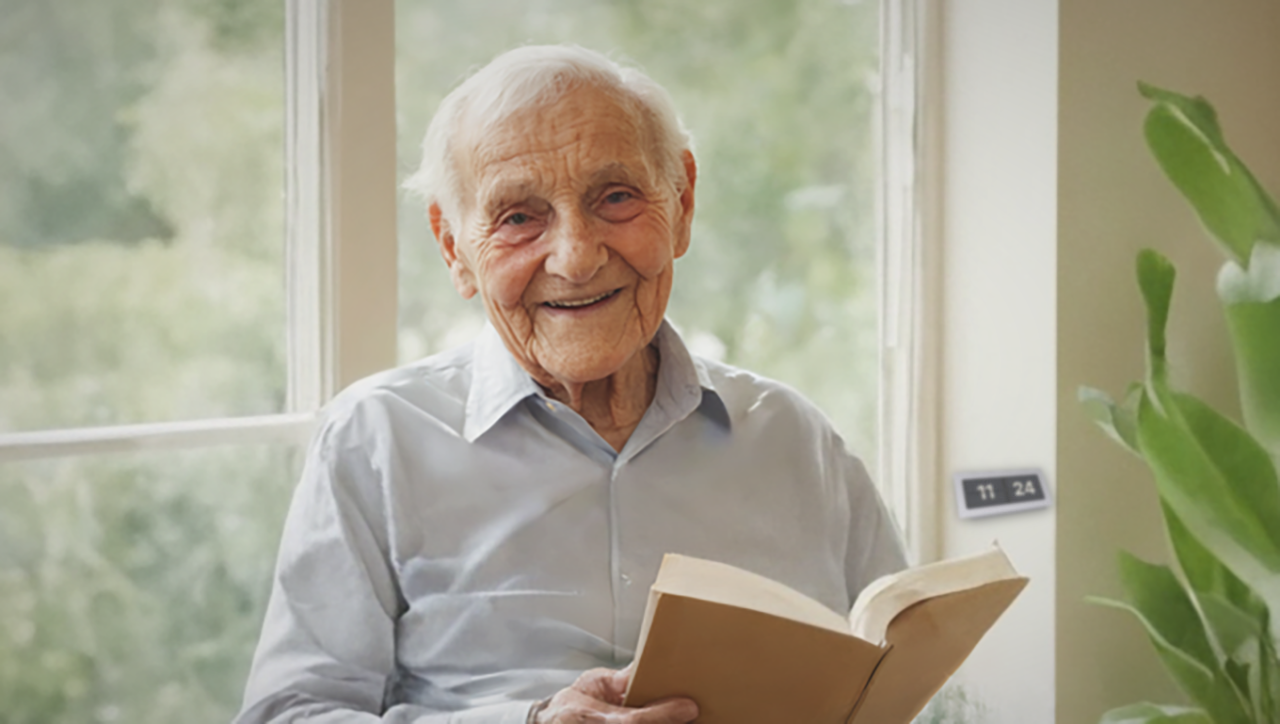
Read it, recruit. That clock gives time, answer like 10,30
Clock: 11,24
